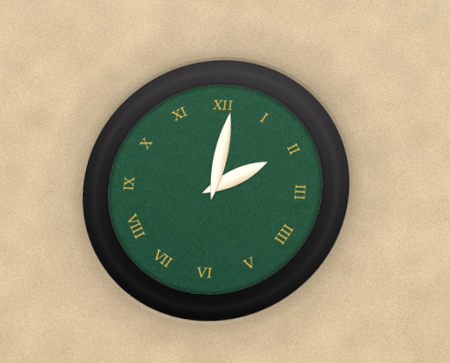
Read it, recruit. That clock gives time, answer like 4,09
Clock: 2,01
